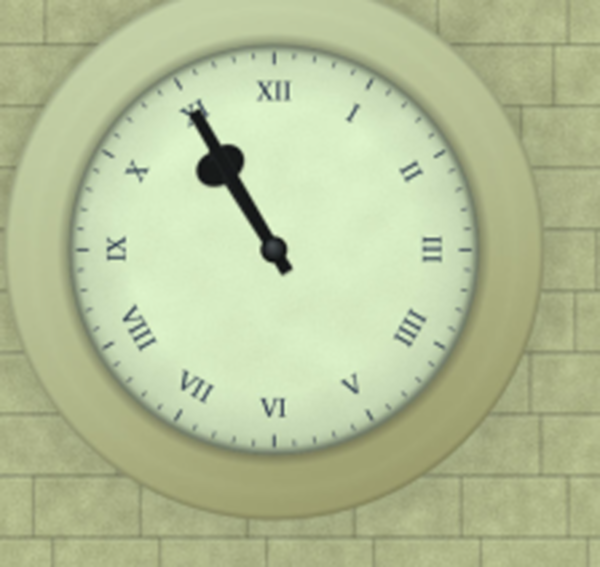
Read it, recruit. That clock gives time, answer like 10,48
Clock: 10,55
